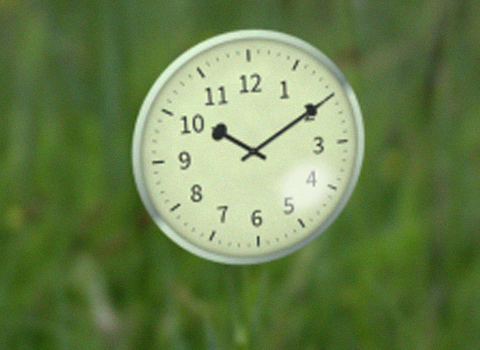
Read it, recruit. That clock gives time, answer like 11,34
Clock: 10,10
